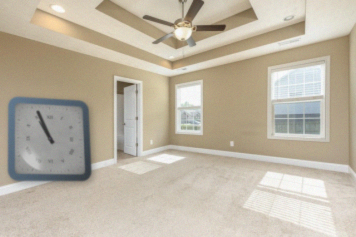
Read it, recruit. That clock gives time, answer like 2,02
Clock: 10,56
